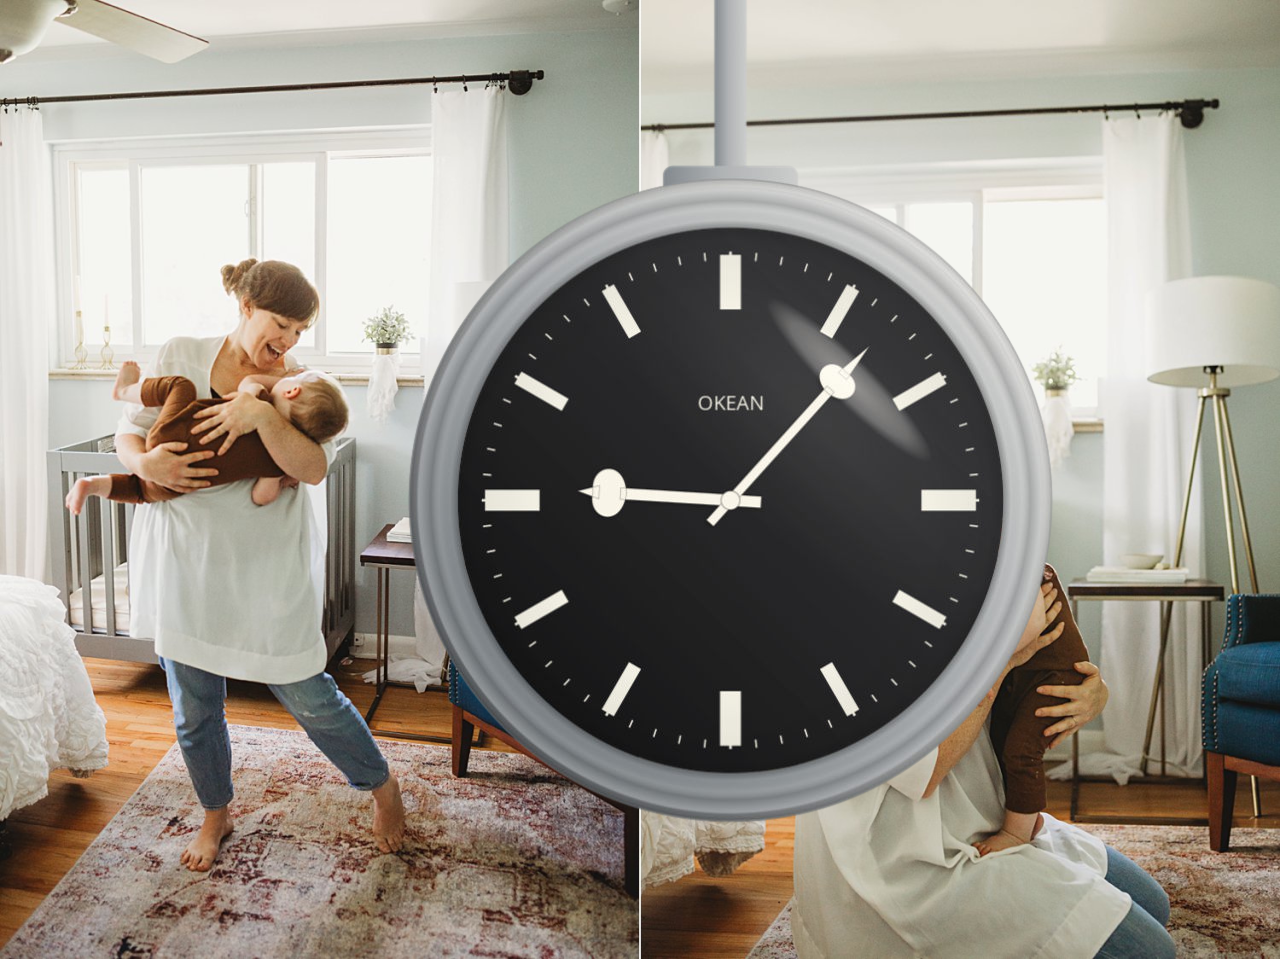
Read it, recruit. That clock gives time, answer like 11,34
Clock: 9,07
